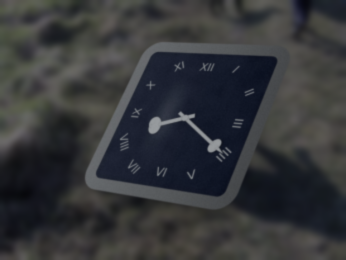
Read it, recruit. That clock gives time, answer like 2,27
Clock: 8,20
